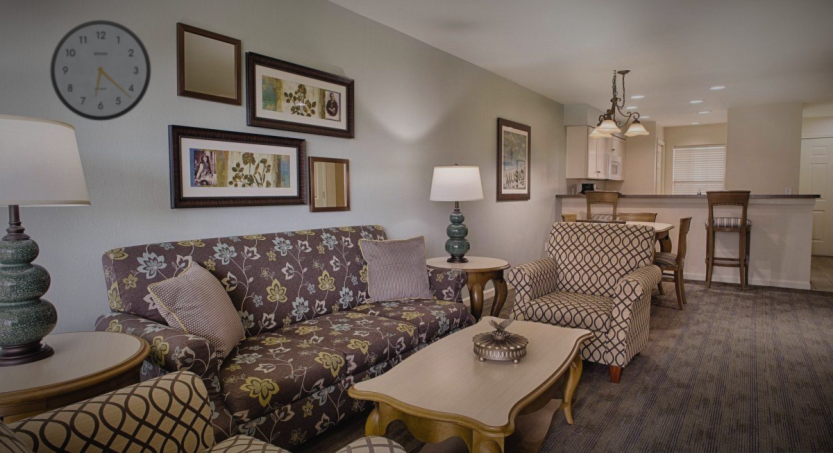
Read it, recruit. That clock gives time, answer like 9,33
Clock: 6,22
